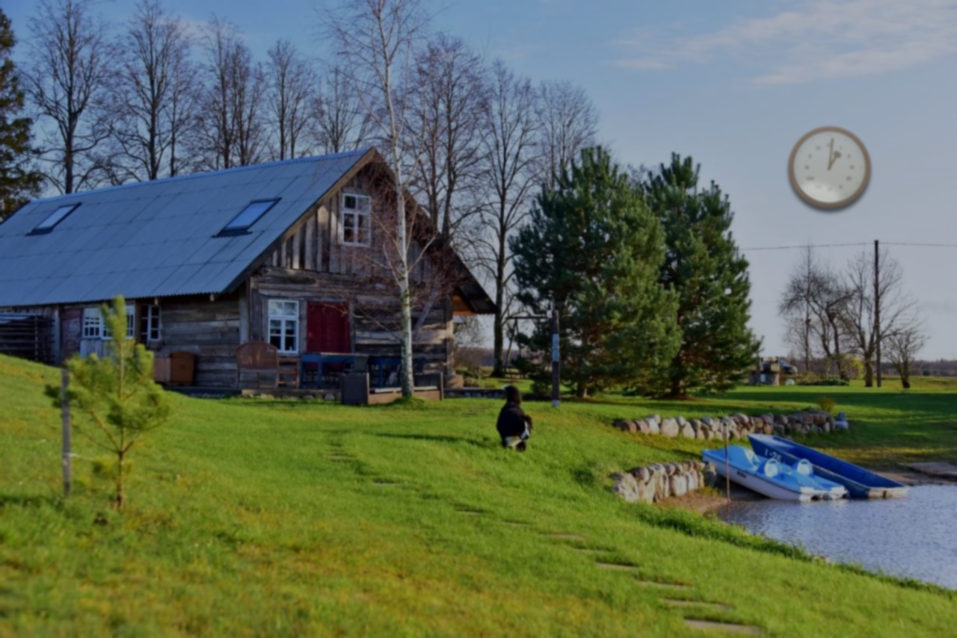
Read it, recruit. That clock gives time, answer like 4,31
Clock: 1,01
